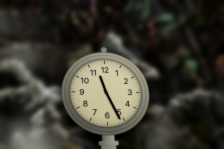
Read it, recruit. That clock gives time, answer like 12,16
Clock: 11,26
